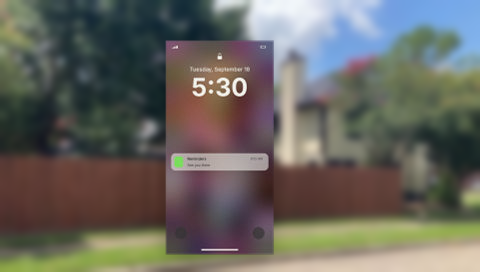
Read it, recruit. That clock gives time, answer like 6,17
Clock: 5,30
